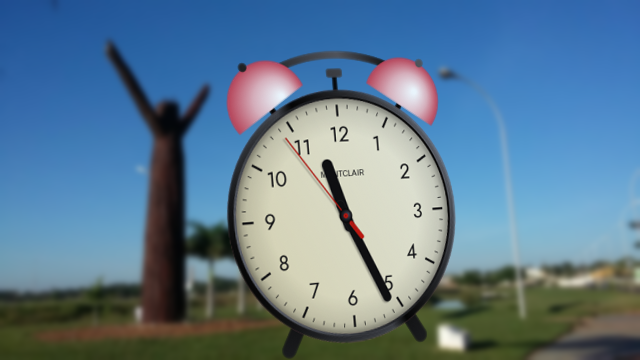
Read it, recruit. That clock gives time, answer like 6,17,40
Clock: 11,25,54
